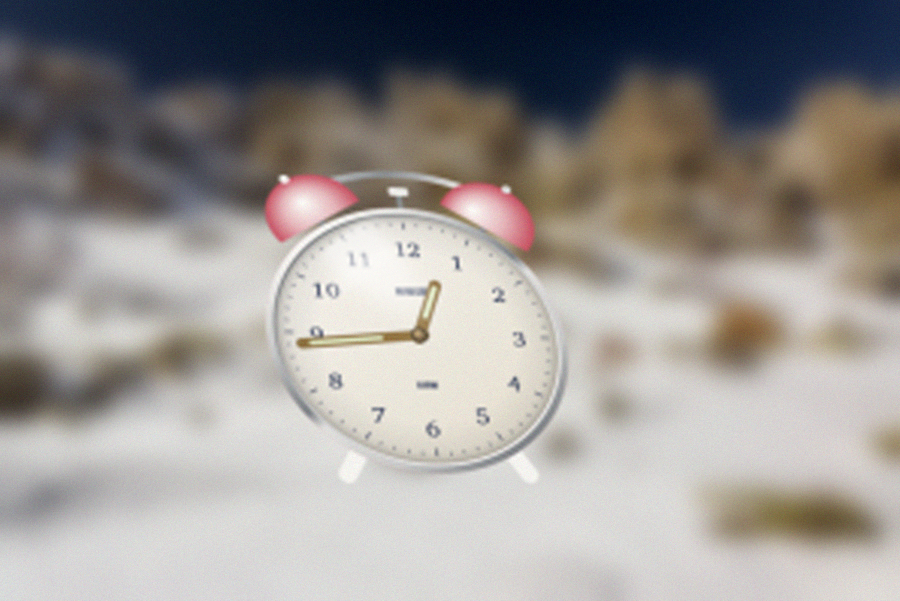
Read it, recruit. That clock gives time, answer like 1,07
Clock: 12,44
